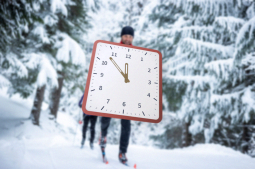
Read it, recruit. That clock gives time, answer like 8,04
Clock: 11,53
